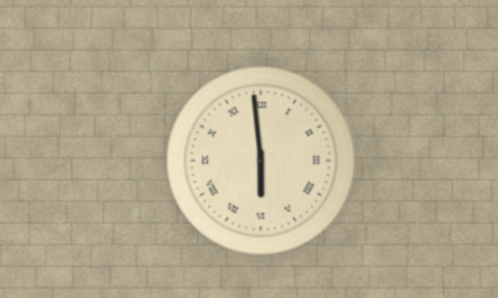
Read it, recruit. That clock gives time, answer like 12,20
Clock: 5,59
